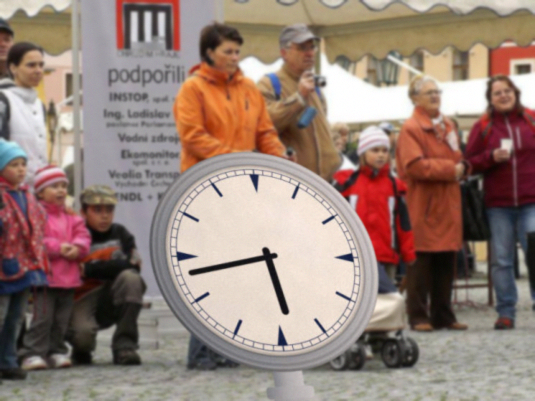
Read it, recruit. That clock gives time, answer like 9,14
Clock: 5,43
